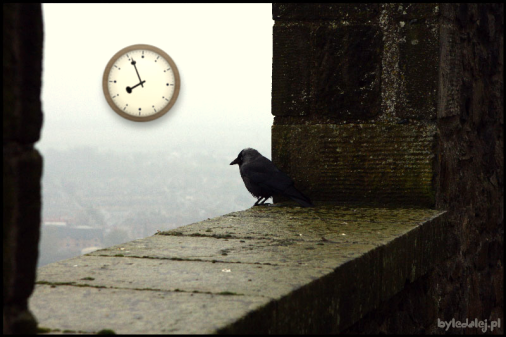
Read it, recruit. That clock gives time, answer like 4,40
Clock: 7,56
